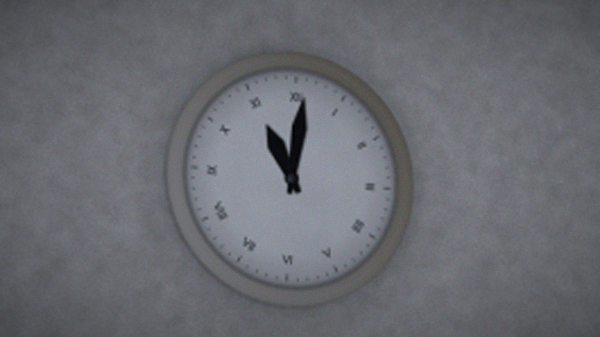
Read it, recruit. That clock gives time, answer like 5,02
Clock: 11,01
